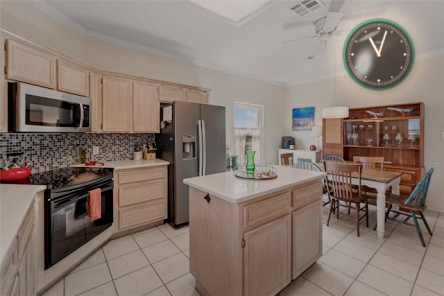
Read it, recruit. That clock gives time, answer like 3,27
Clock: 11,03
